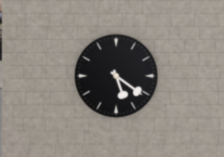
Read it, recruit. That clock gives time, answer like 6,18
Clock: 5,21
